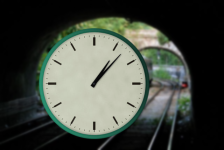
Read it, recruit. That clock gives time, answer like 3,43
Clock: 1,07
